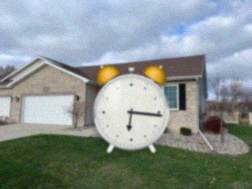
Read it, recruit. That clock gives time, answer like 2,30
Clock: 6,16
